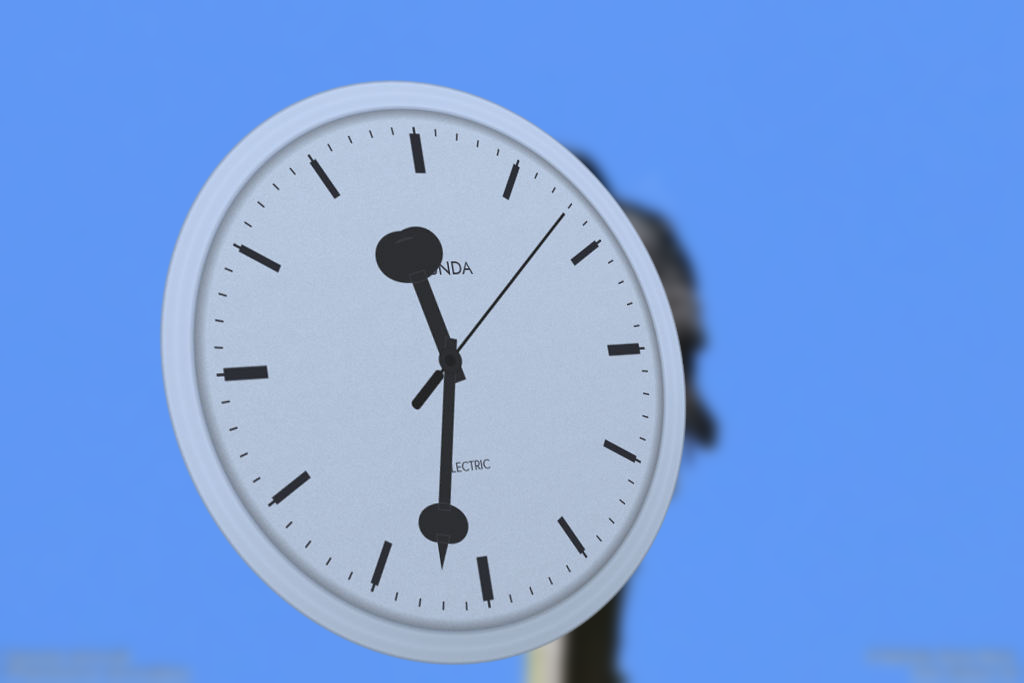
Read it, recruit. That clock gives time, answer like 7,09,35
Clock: 11,32,08
